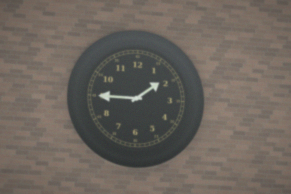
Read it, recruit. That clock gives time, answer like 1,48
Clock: 1,45
